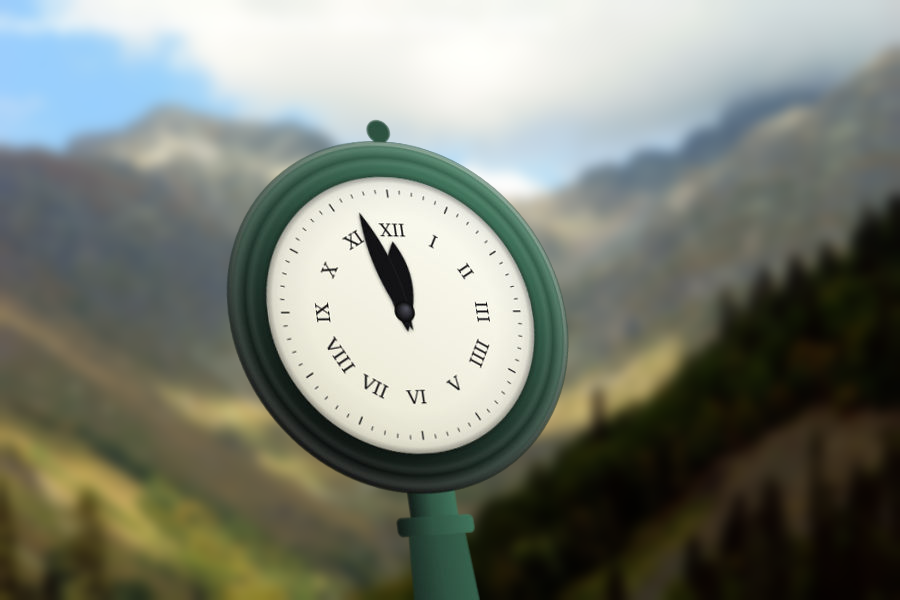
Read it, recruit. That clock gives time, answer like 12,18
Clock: 11,57
